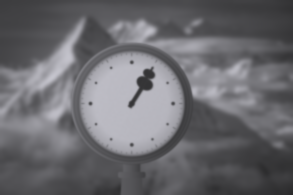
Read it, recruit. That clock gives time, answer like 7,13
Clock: 1,05
